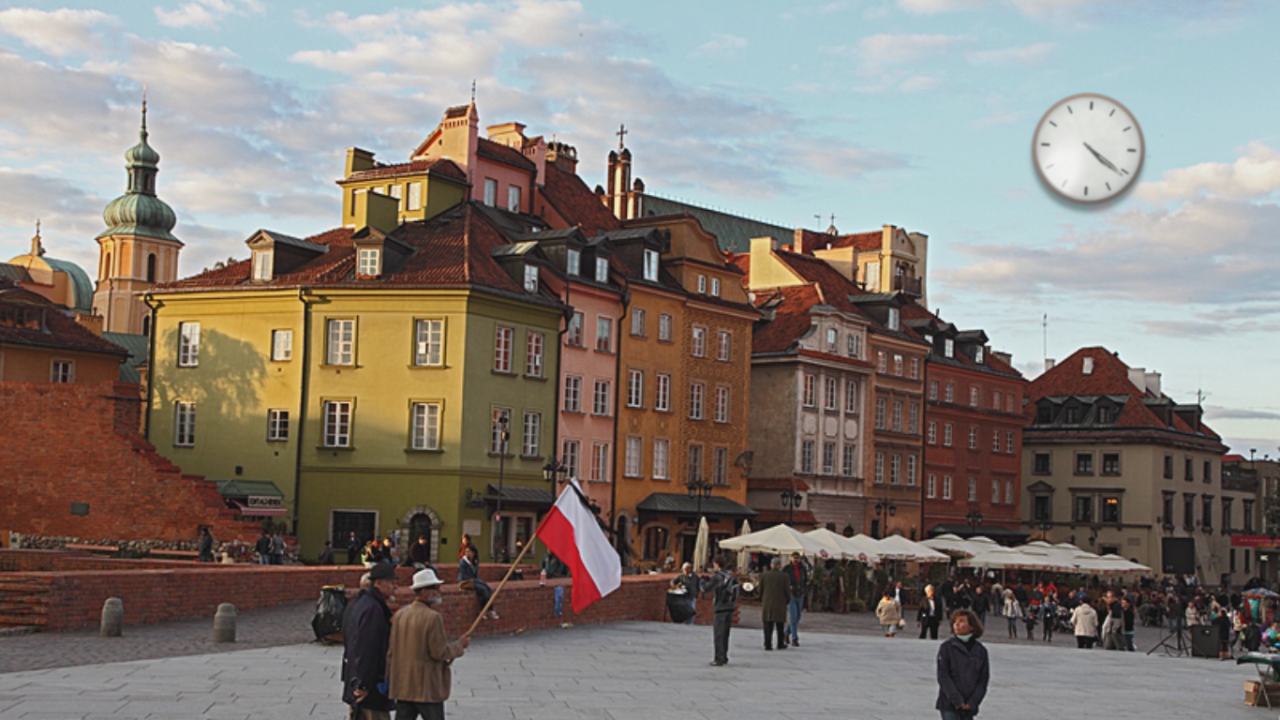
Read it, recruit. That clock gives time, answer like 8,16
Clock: 4,21
